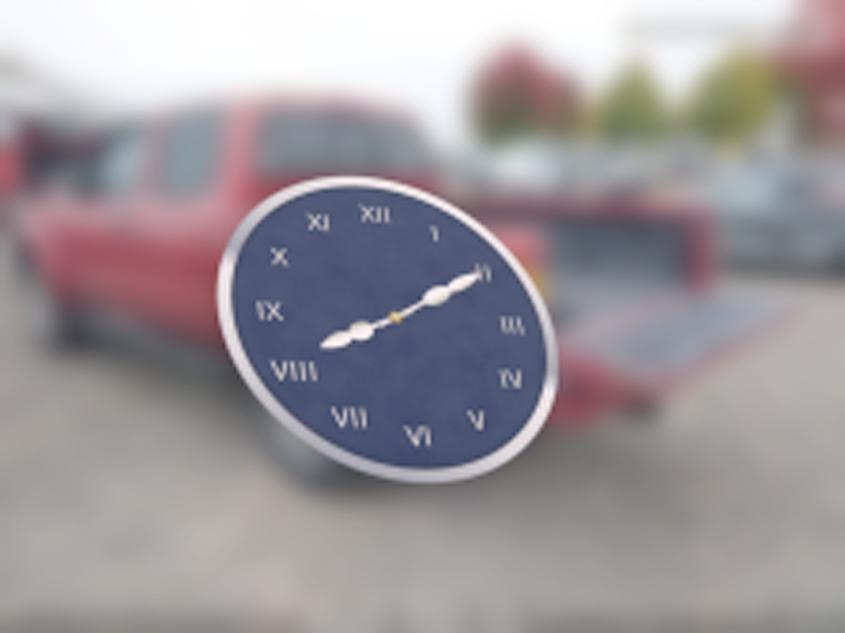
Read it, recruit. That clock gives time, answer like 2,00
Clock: 8,10
